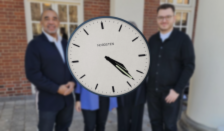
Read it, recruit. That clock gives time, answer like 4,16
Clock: 4,23
